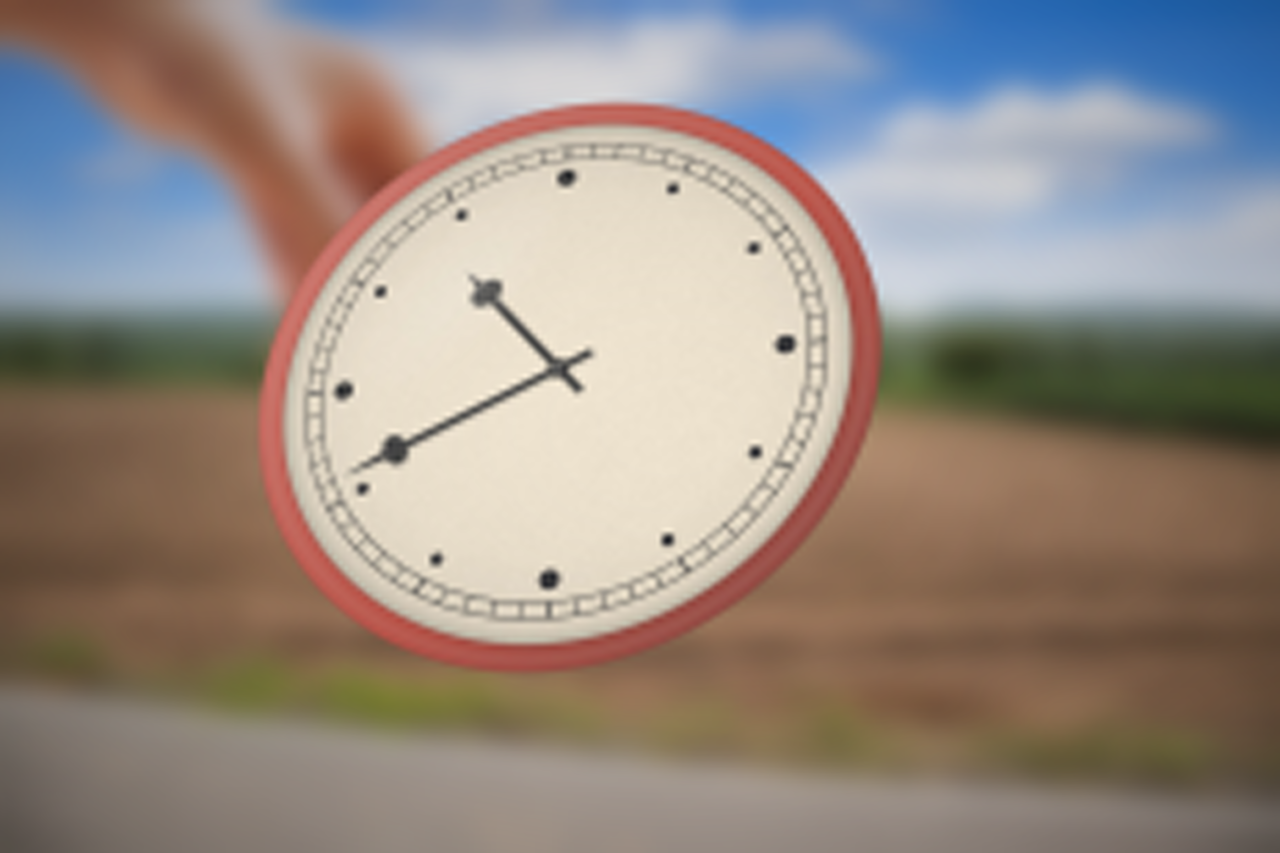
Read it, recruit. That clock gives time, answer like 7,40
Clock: 10,41
